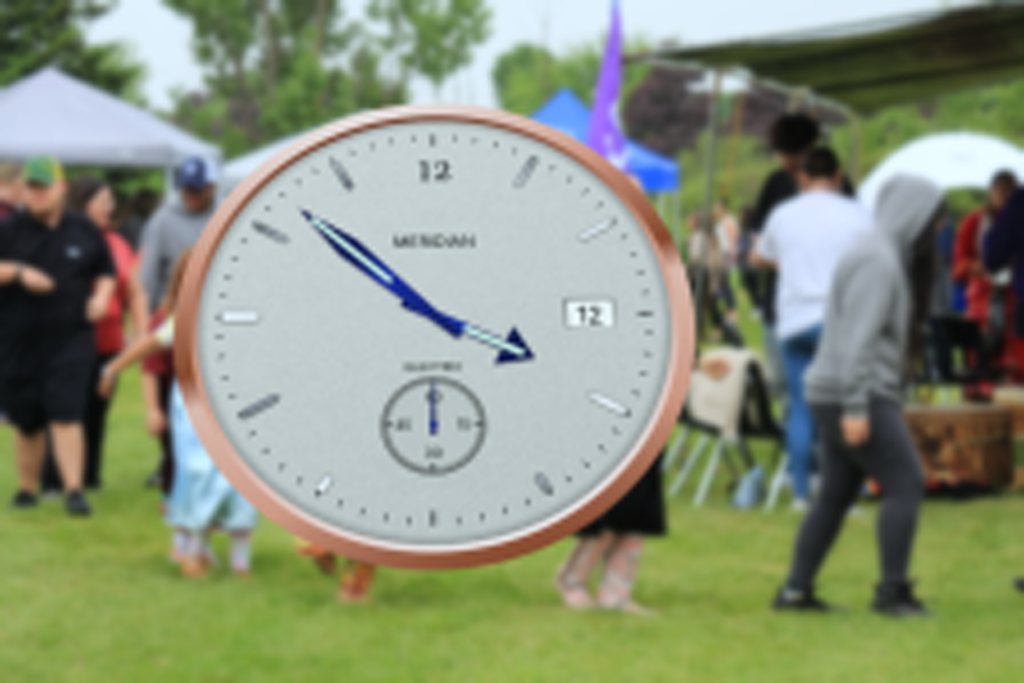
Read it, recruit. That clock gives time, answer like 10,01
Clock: 3,52
